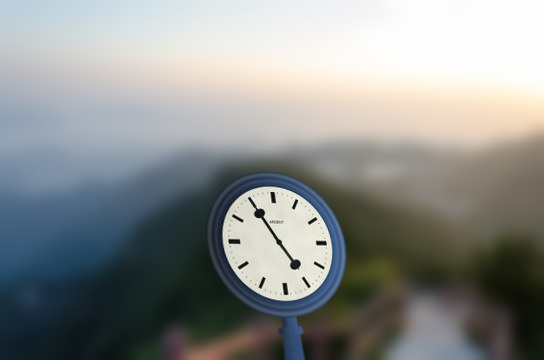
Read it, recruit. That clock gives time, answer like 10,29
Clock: 4,55
